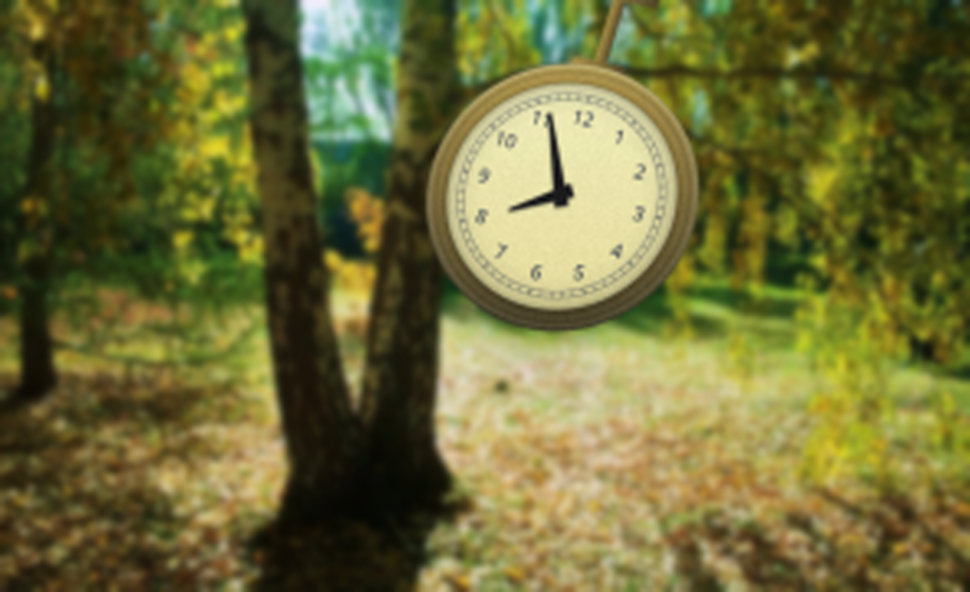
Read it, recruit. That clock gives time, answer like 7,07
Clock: 7,56
